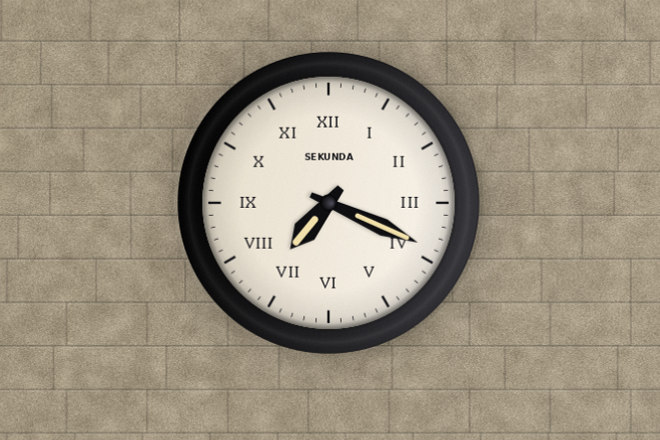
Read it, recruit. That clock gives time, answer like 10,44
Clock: 7,19
